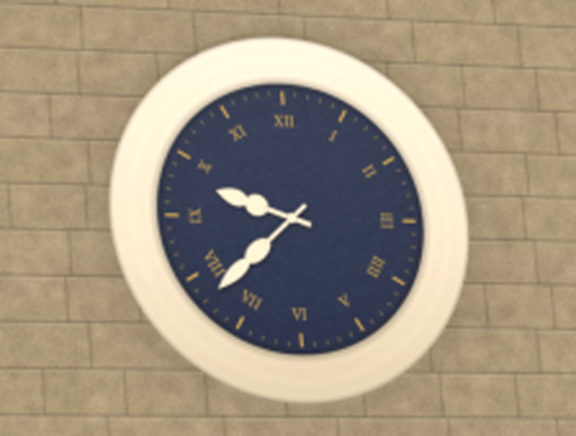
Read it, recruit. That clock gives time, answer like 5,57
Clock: 9,38
